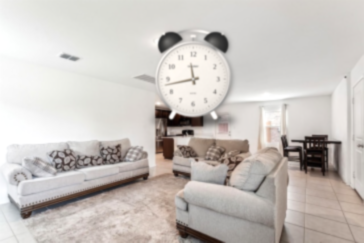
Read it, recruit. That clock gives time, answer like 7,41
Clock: 11,43
